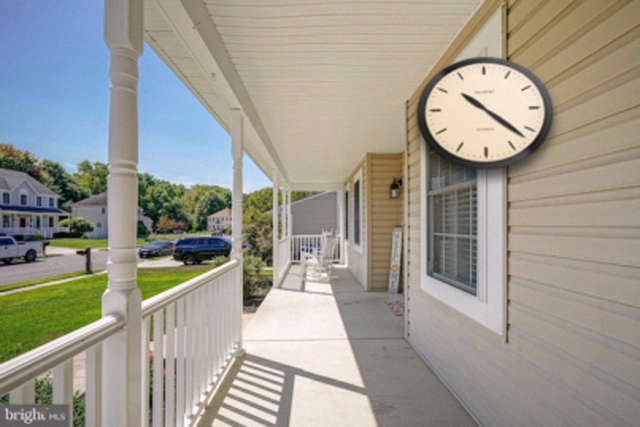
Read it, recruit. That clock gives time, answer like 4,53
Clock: 10,22
